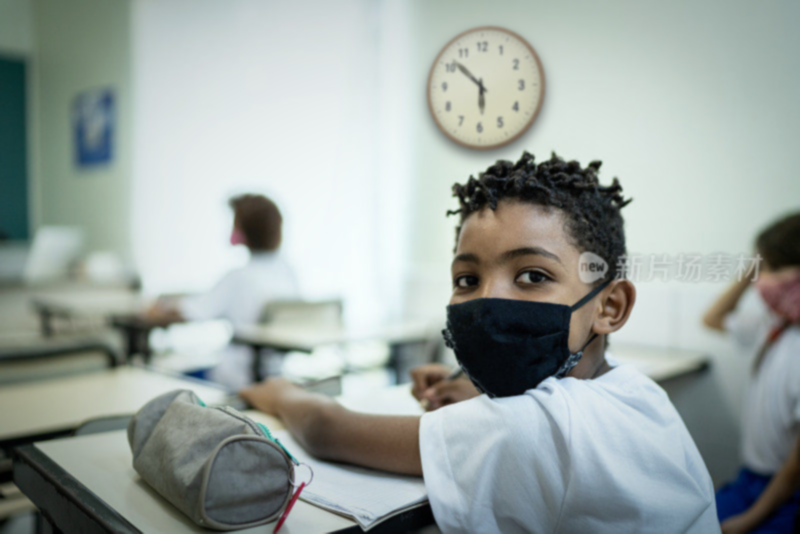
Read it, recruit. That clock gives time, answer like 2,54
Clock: 5,52
